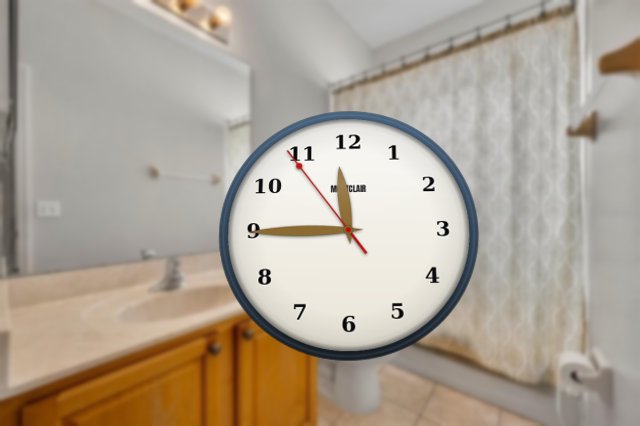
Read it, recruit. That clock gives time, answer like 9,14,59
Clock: 11,44,54
